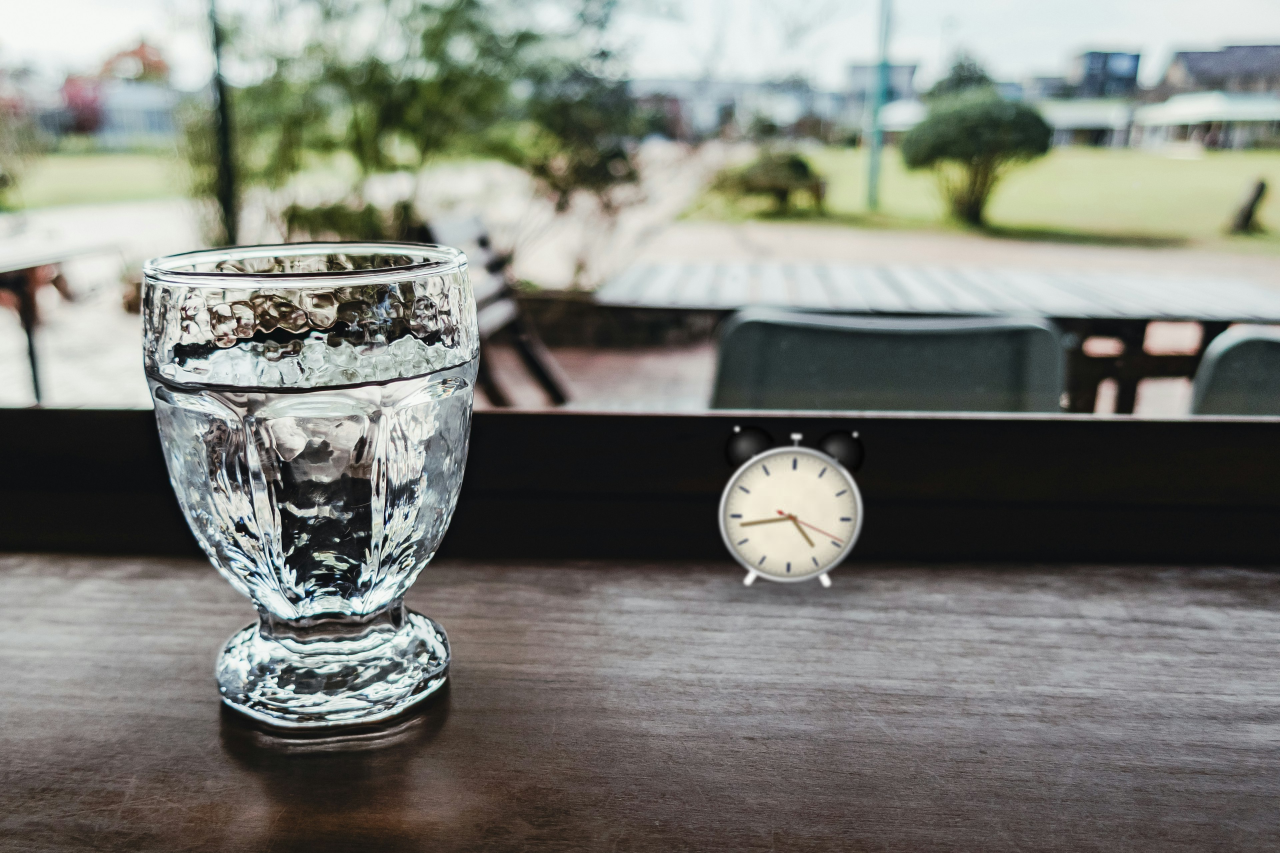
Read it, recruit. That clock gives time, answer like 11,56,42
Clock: 4,43,19
